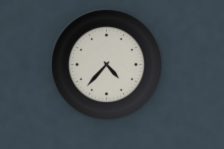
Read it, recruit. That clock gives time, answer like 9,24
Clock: 4,37
